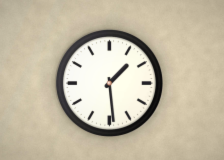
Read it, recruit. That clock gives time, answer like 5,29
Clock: 1,29
